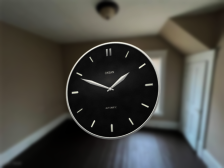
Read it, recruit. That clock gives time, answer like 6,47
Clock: 1,49
